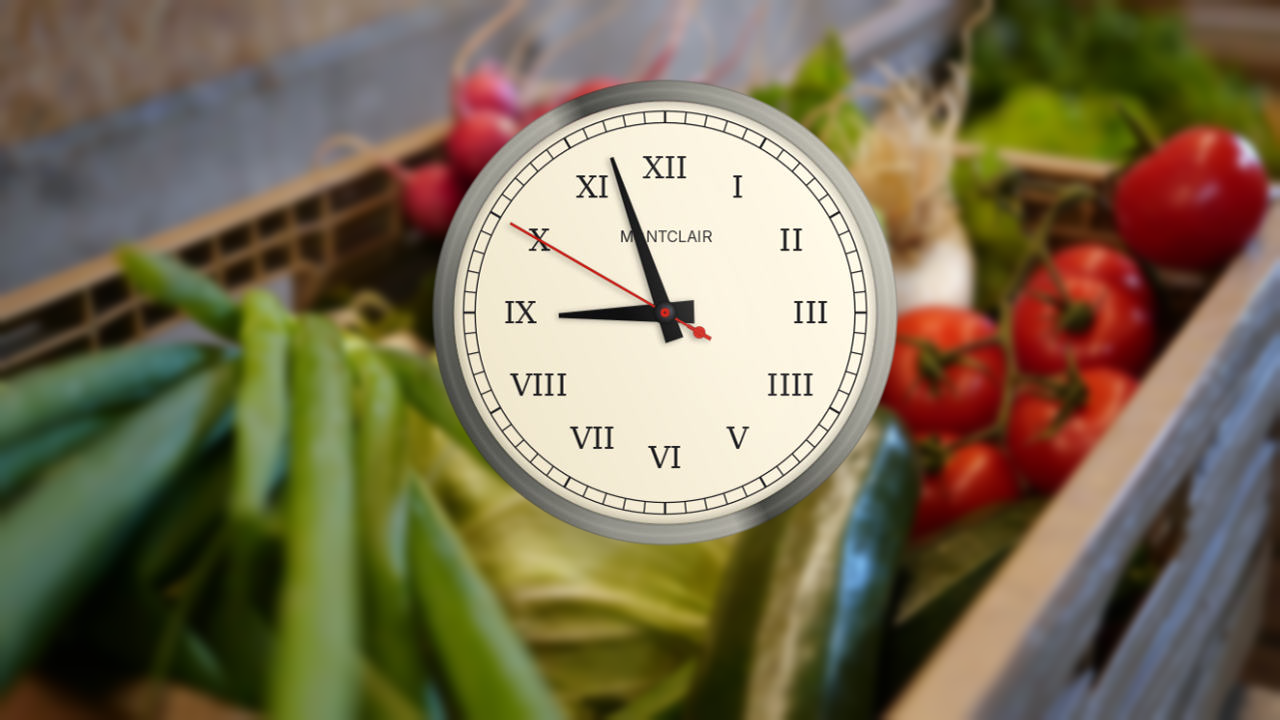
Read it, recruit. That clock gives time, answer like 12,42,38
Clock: 8,56,50
